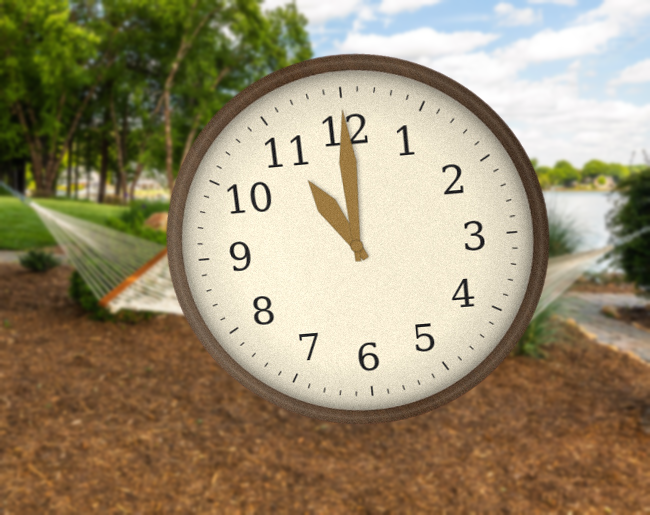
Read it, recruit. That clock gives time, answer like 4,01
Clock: 11,00
